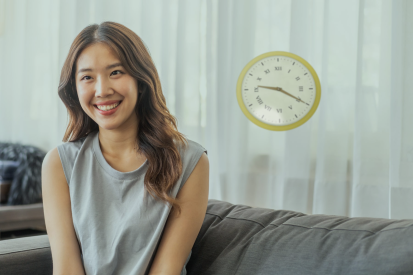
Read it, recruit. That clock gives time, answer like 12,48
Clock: 9,20
